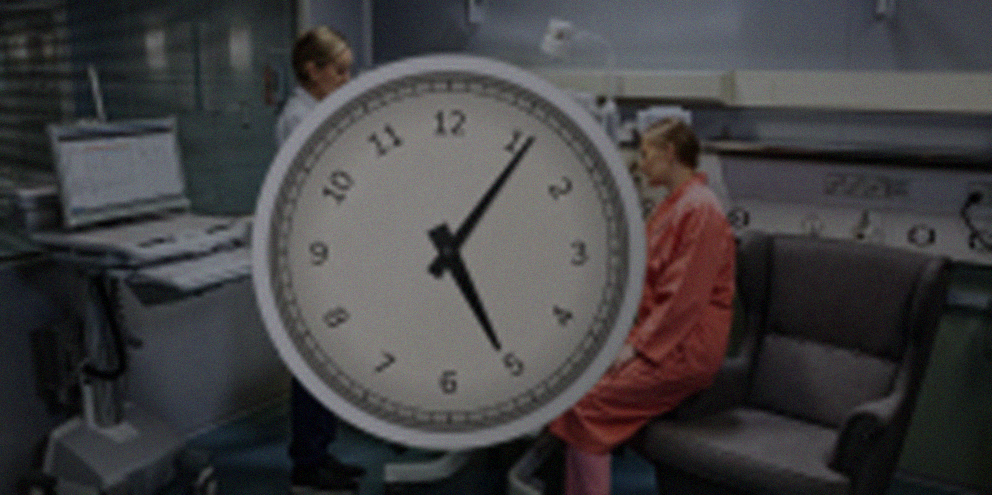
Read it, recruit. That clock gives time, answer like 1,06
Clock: 5,06
